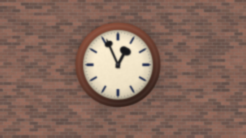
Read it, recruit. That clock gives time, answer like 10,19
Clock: 12,56
